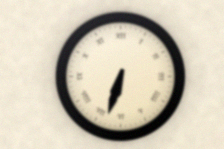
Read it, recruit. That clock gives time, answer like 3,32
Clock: 6,33
